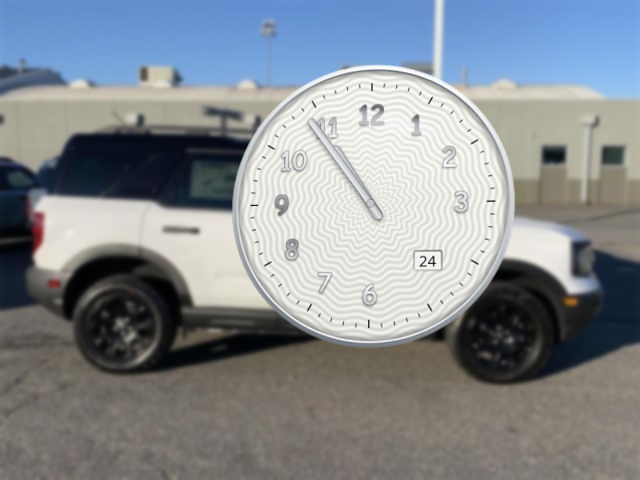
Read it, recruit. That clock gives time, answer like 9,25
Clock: 10,54
